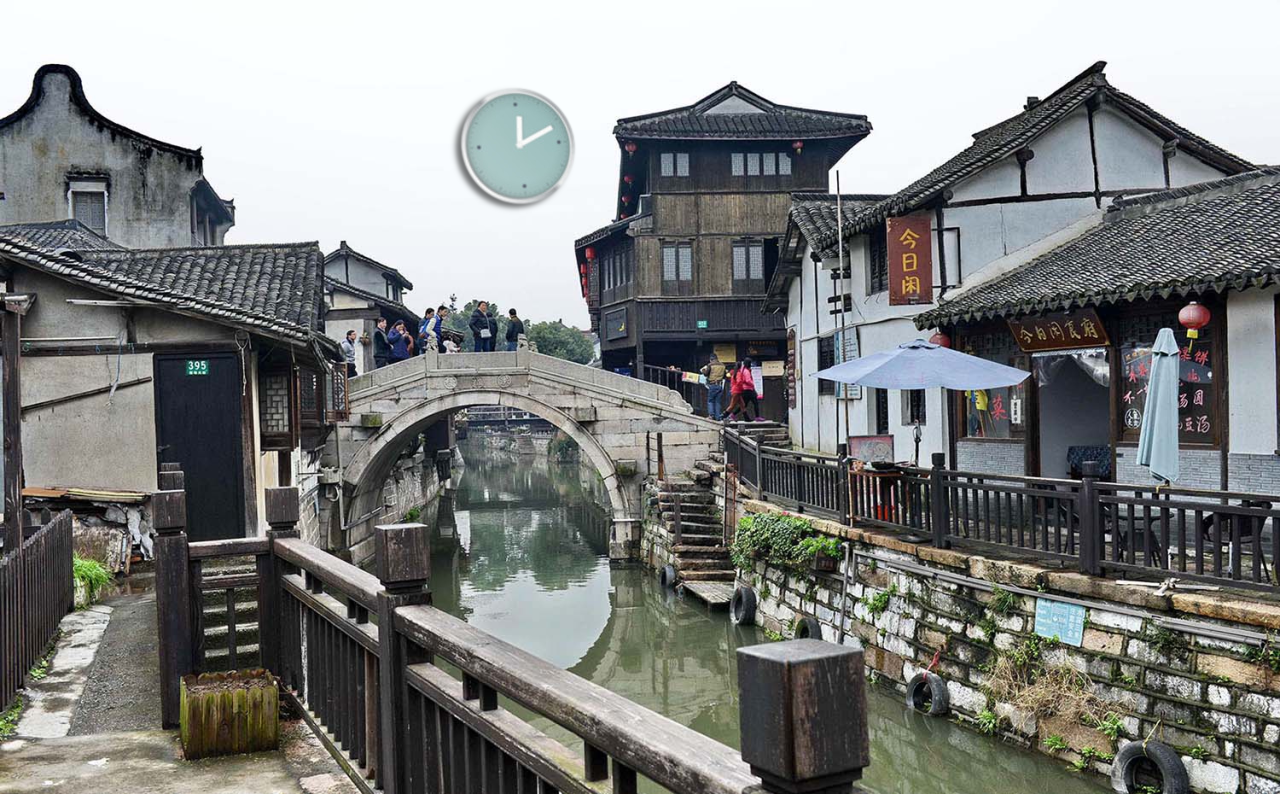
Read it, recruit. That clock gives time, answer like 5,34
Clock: 12,11
